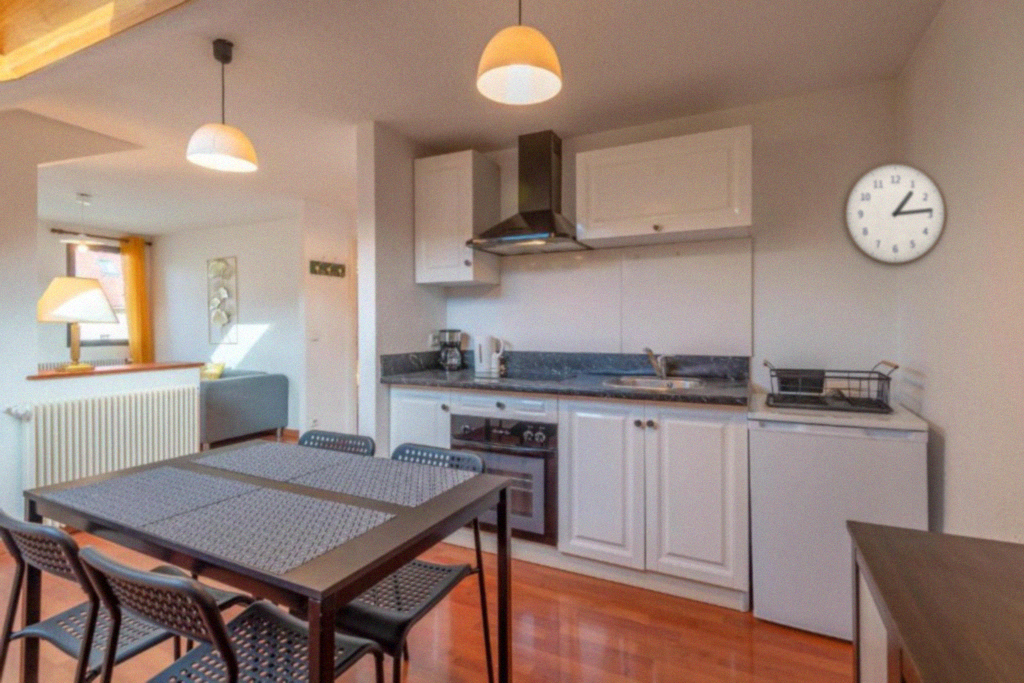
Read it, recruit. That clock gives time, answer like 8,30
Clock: 1,14
